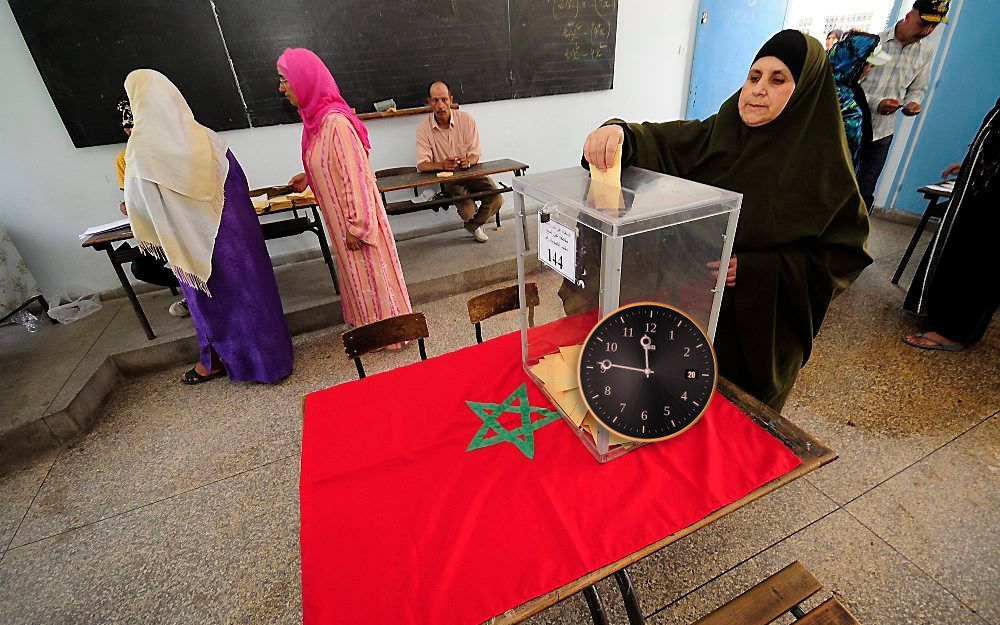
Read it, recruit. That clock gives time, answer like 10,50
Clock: 11,46
